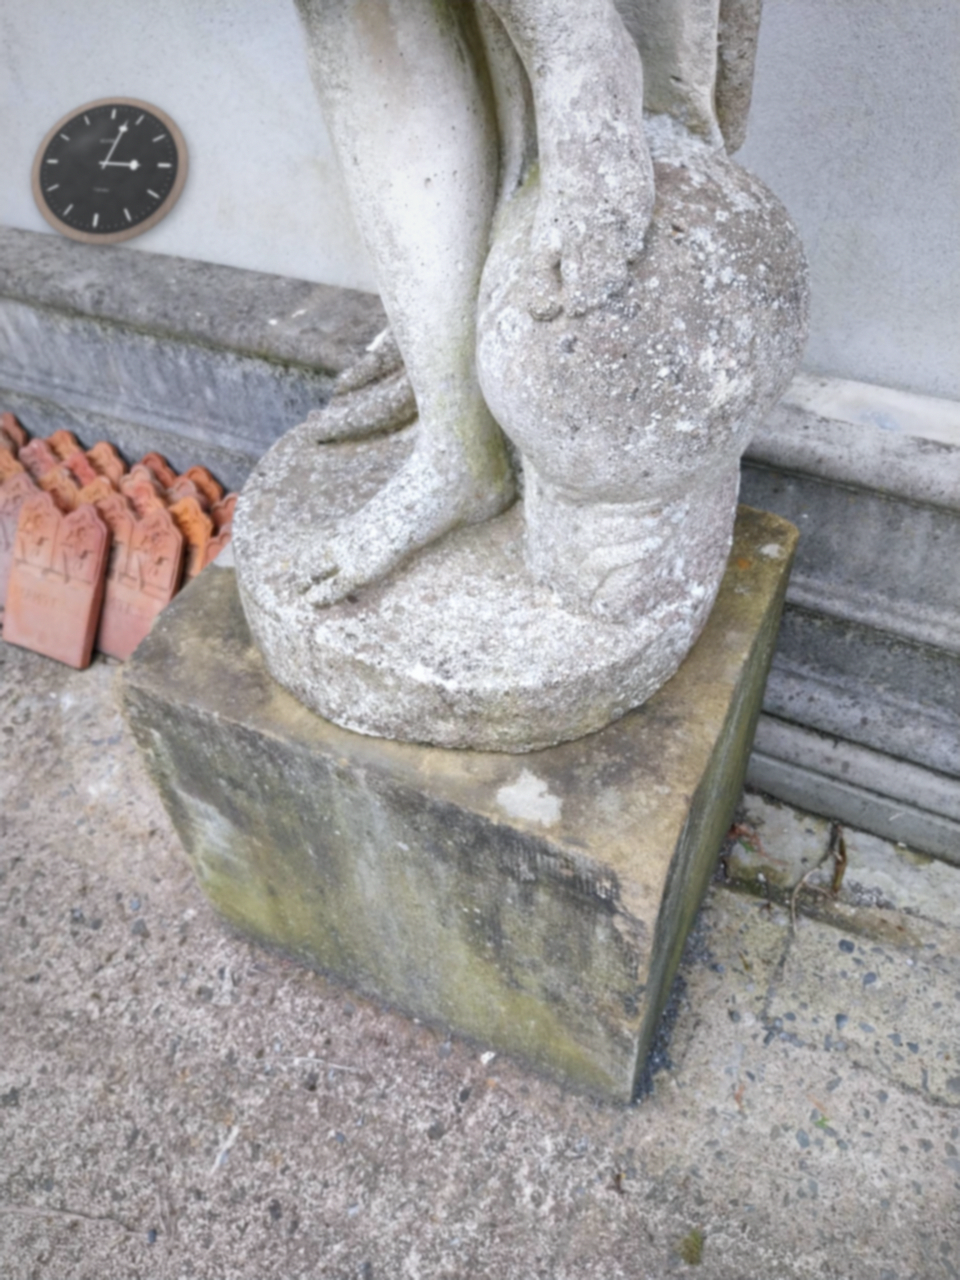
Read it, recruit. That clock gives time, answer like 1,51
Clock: 3,03
